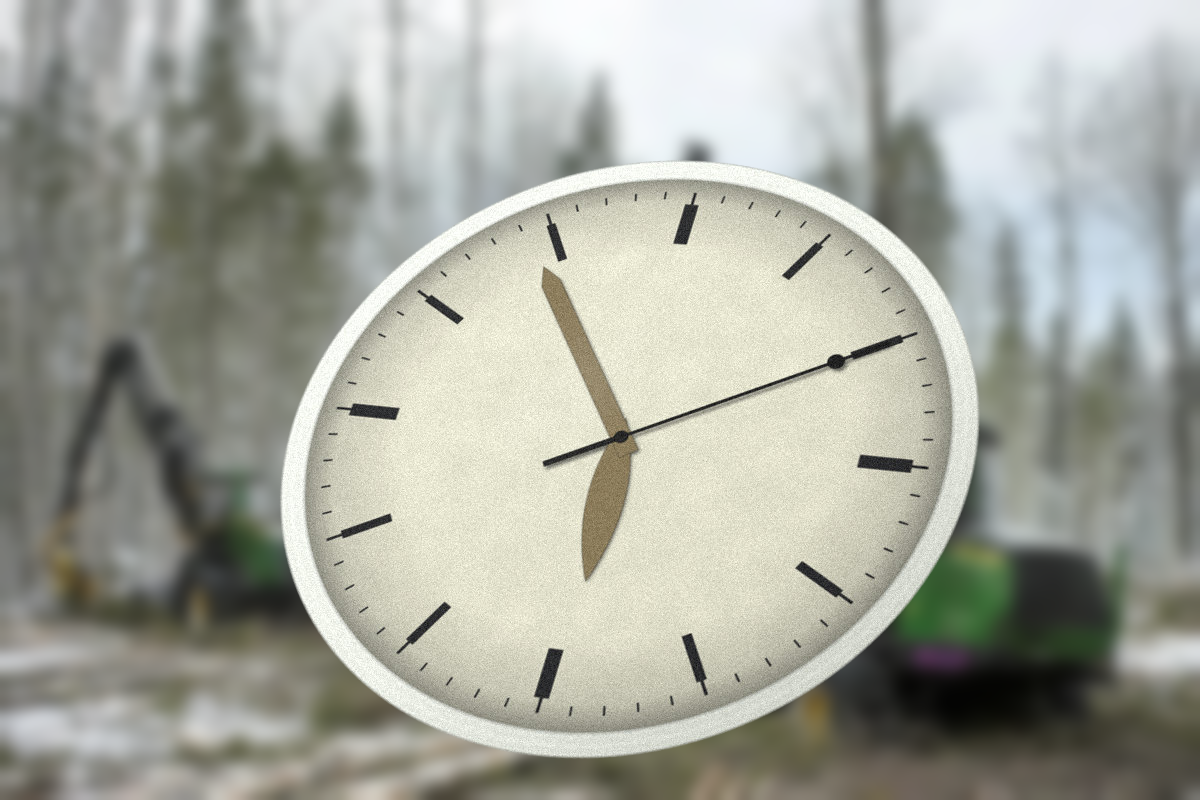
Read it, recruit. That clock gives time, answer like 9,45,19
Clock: 5,54,10
